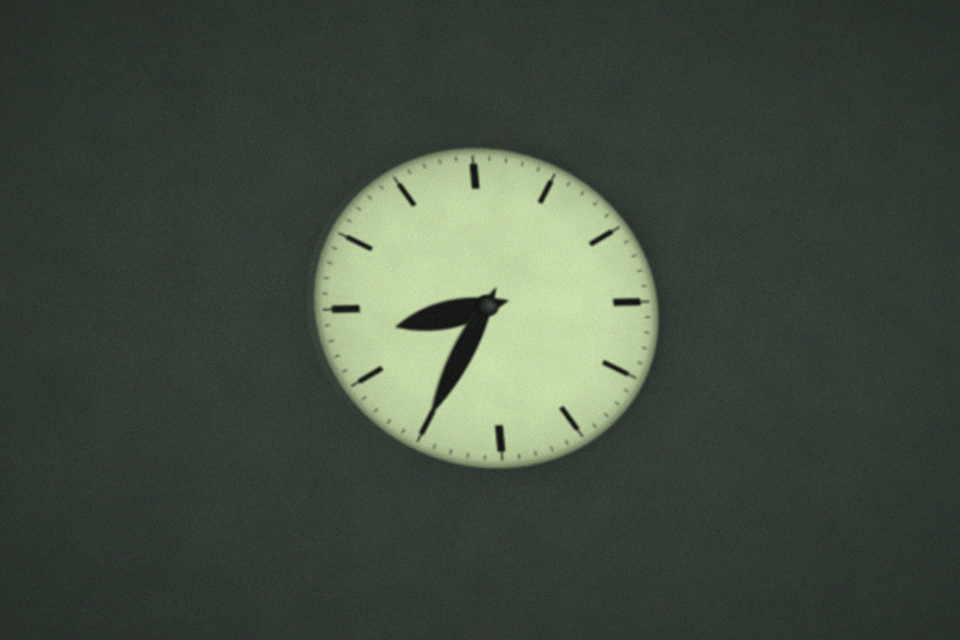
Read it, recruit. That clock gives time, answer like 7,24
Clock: 8,35
